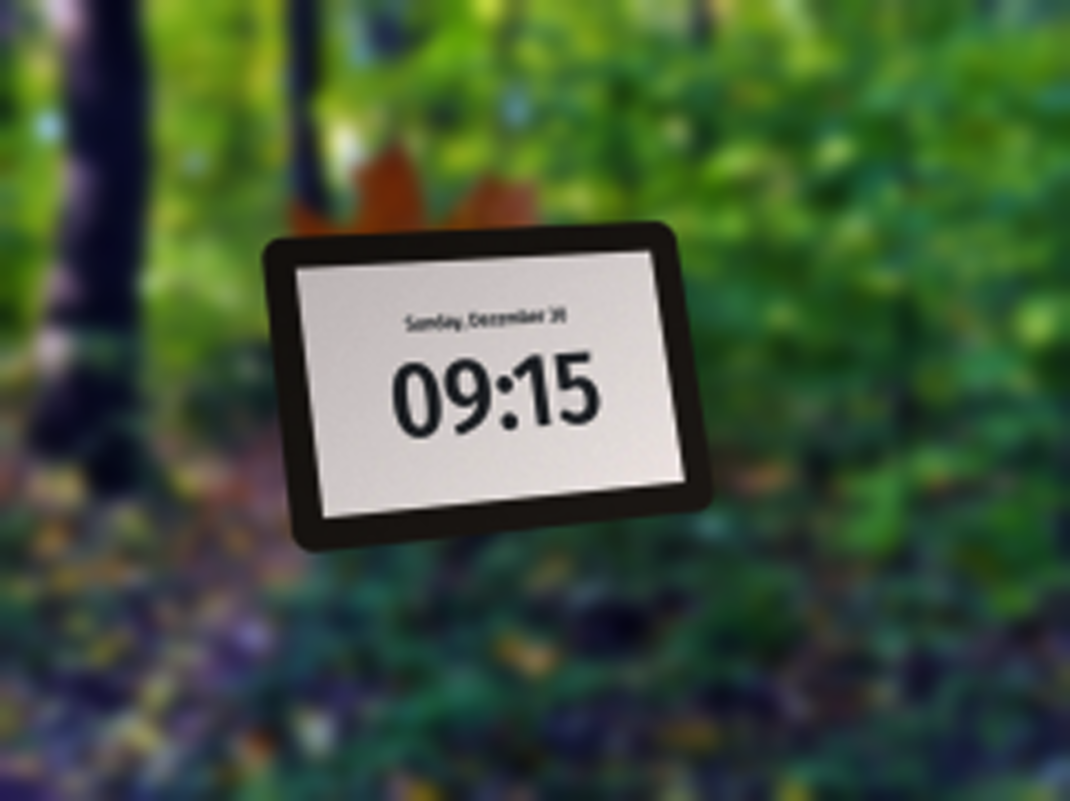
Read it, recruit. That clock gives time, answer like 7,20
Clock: 9,15
